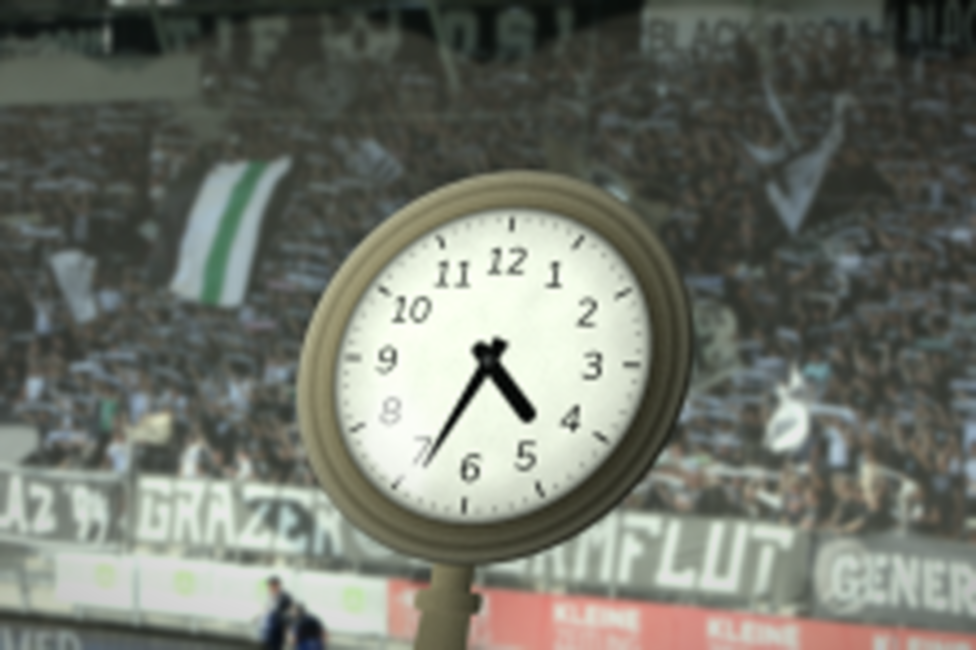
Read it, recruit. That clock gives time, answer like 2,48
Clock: 4,34
